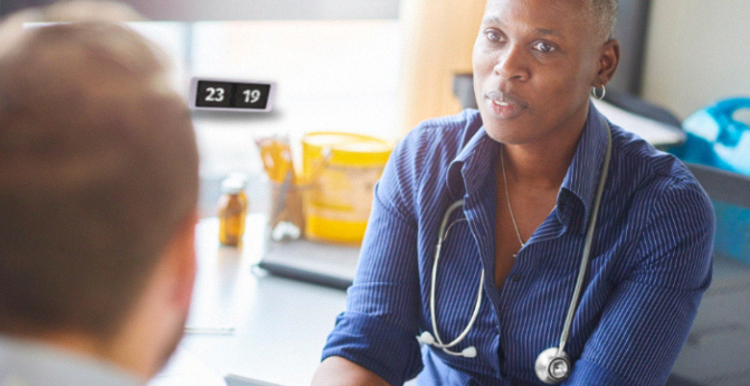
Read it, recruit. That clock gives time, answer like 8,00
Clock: 23,19
